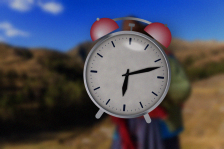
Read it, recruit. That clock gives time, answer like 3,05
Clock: 6,12
